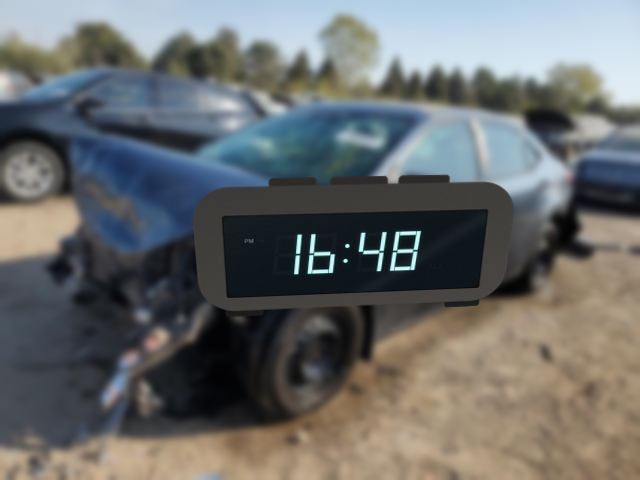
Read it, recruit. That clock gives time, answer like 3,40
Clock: 16,48
